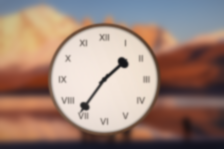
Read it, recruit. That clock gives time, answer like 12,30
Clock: 1,36
